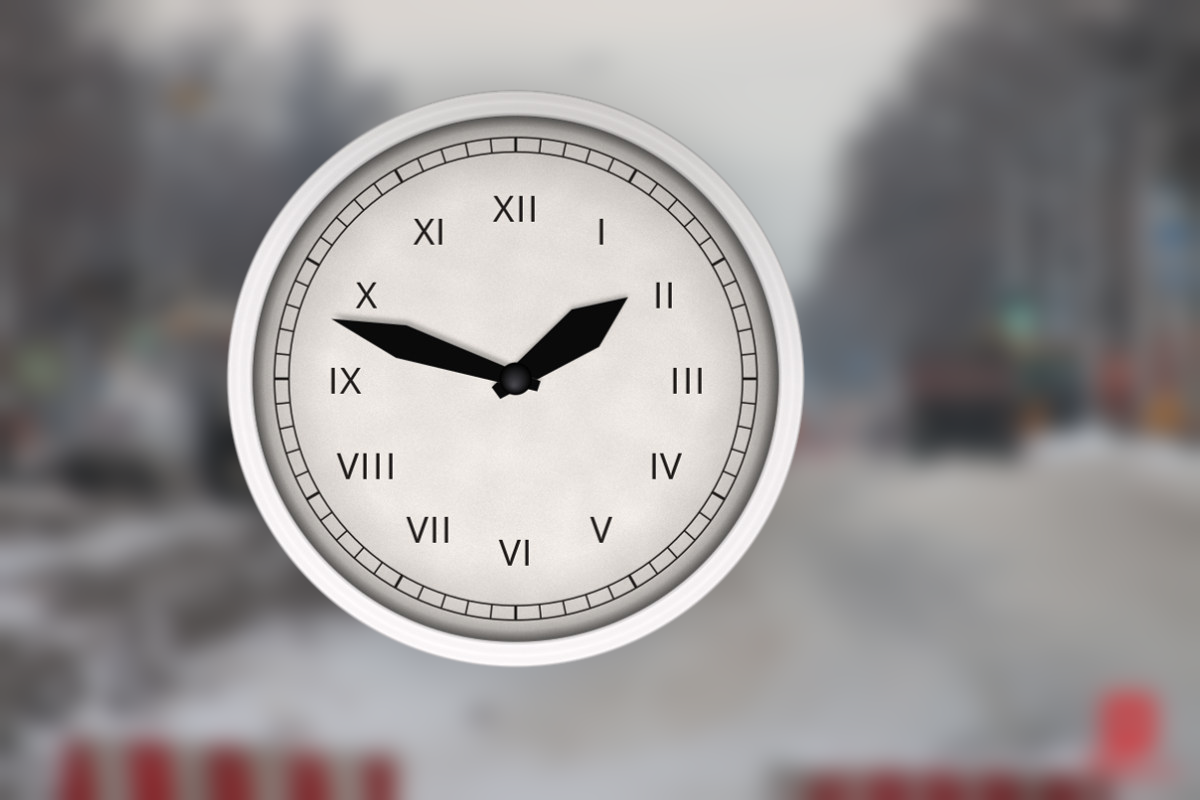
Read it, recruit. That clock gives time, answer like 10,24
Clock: 1,48
